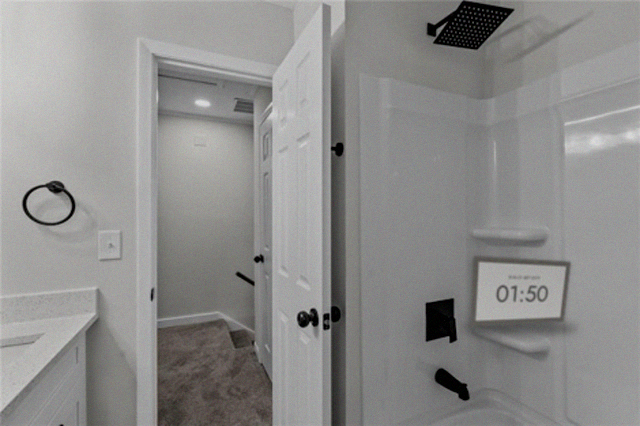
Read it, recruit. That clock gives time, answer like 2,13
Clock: 1,50
